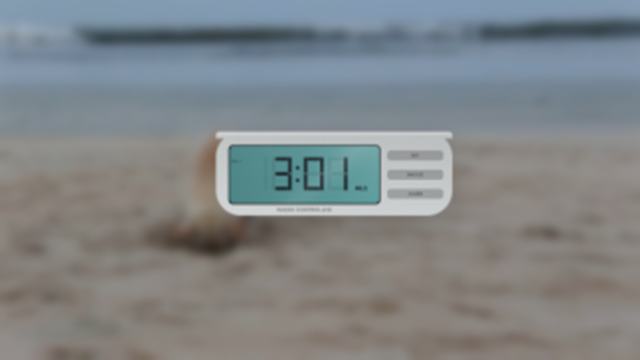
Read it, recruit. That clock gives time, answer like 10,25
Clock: 3,01
